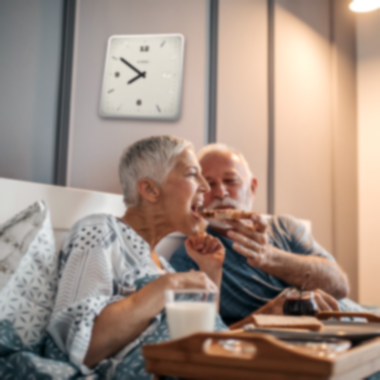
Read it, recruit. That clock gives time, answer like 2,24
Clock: 7,51
